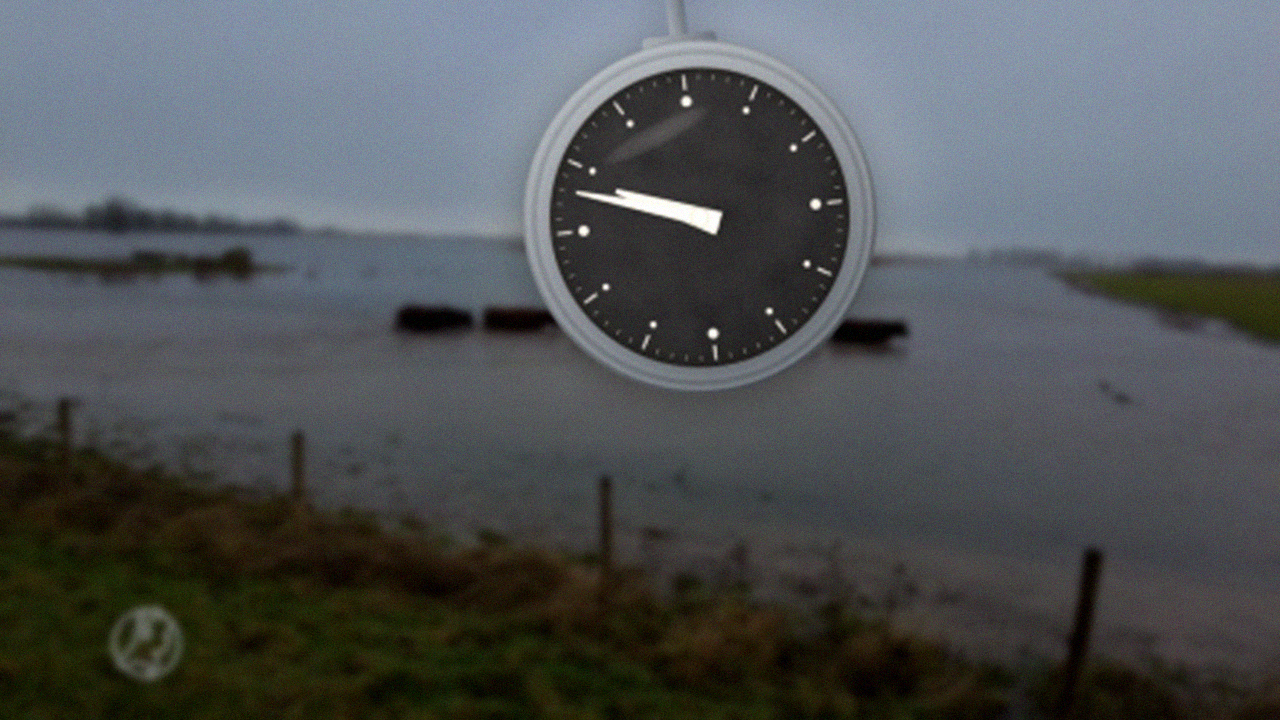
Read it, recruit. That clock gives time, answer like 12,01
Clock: 9,48
